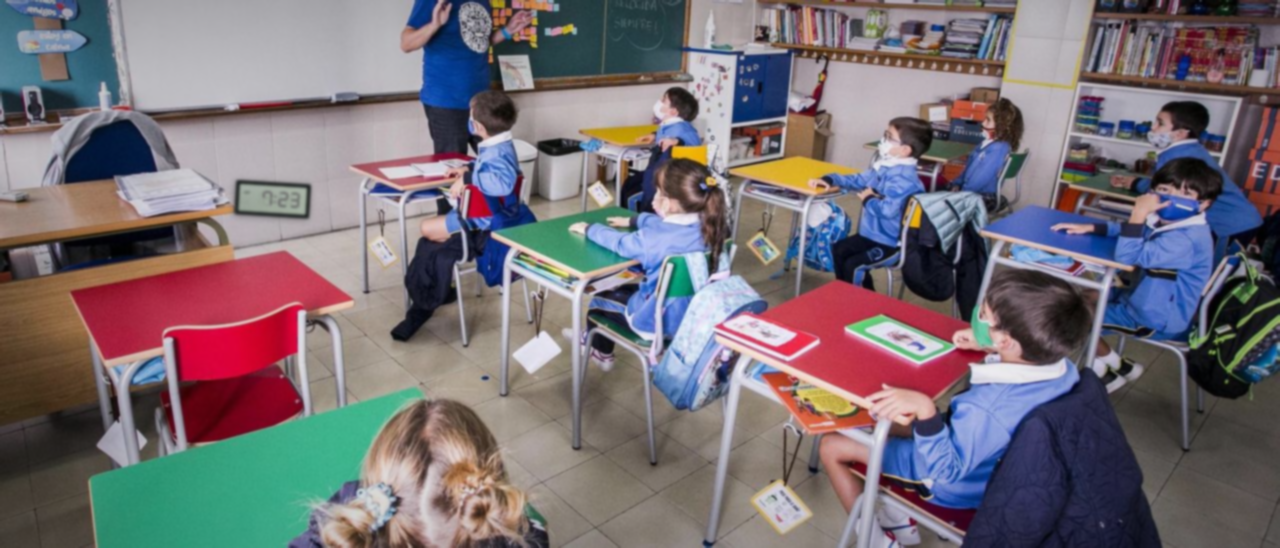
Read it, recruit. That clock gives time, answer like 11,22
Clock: 7,23
